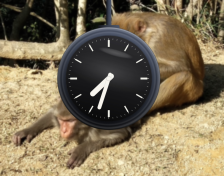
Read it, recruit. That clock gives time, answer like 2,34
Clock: 7,33
